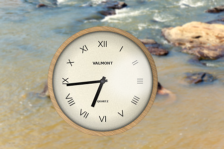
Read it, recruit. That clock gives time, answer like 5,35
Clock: 6,44
